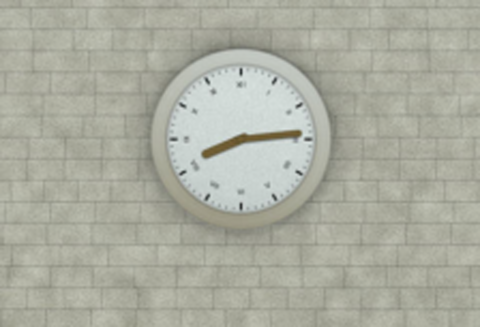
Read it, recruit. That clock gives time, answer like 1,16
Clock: 8,14
